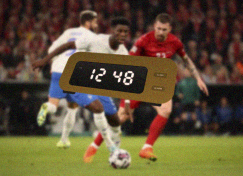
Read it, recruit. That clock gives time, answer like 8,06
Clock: 12,48
